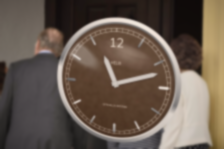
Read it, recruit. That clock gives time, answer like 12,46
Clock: 11,12
